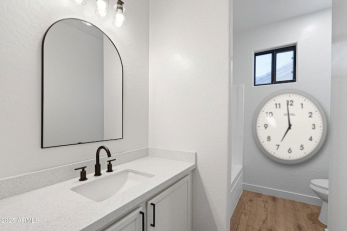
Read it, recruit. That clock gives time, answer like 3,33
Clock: 6,59
